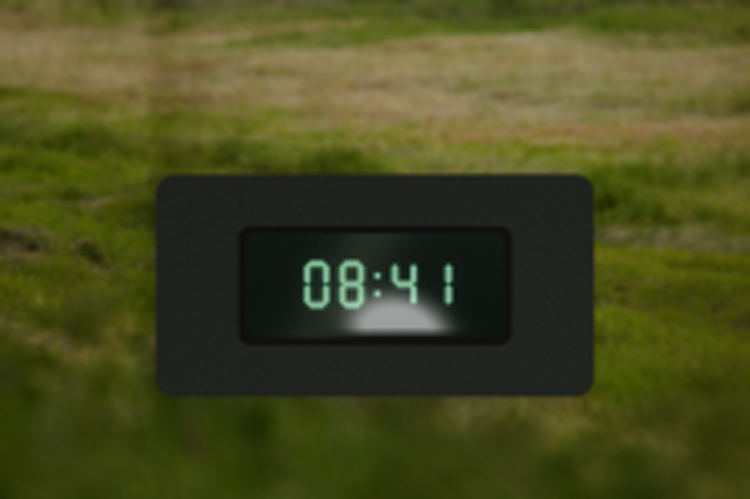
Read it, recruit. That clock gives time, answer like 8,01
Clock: 8,41
